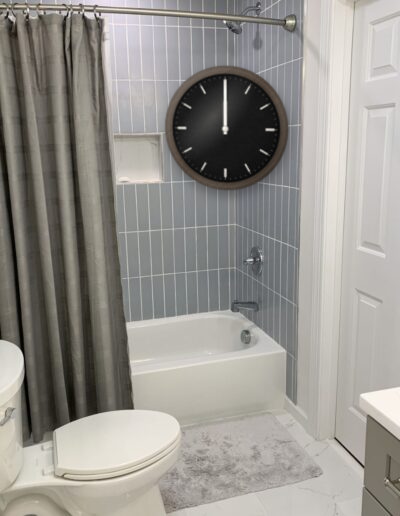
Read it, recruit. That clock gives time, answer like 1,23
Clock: 12,00
